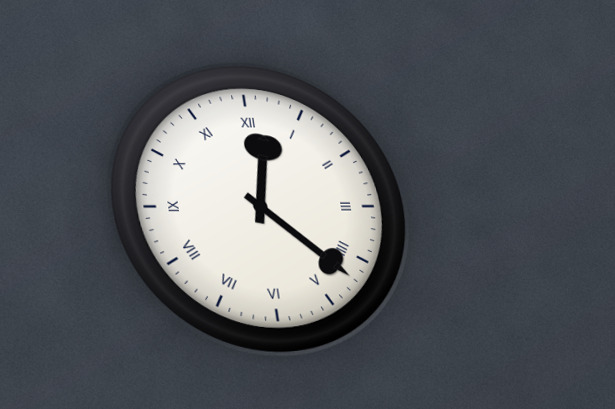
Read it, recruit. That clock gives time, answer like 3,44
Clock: 12,22
